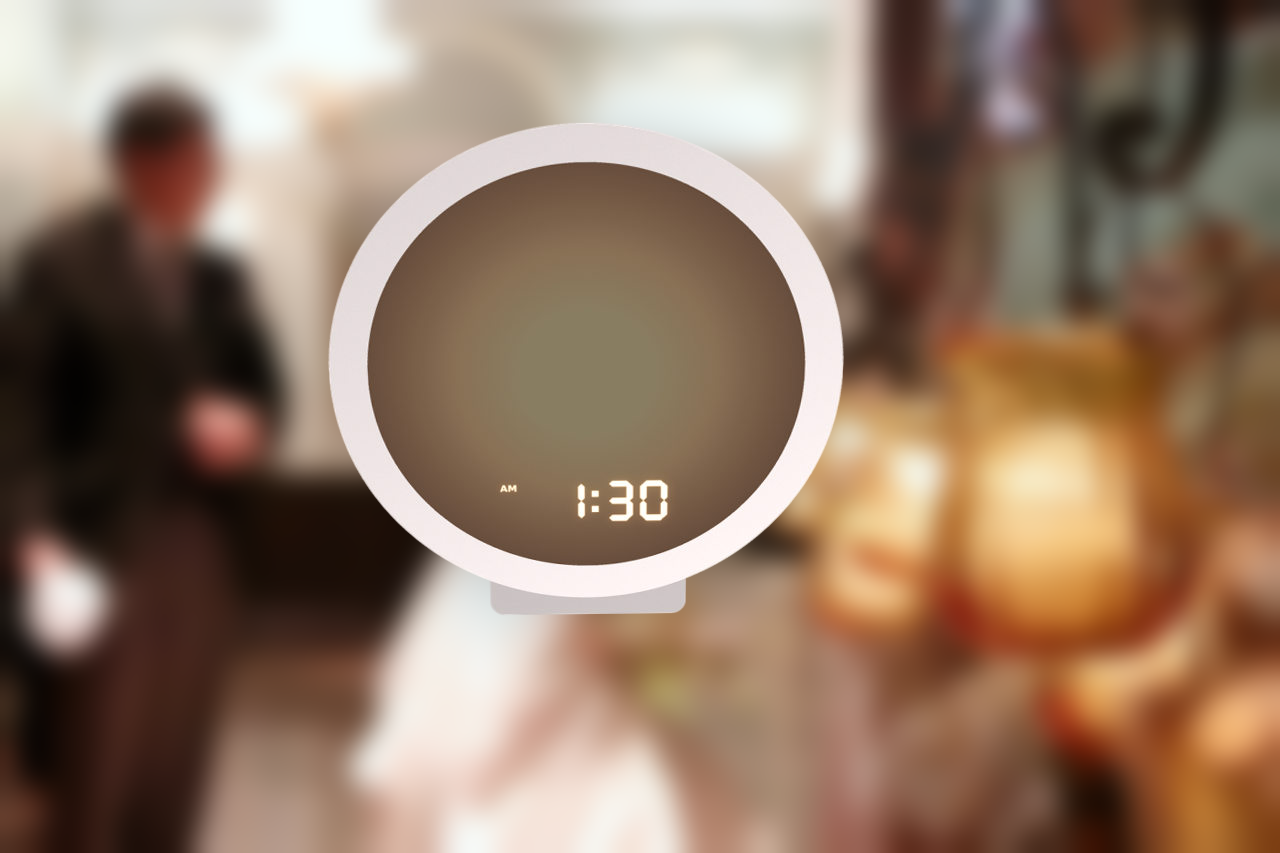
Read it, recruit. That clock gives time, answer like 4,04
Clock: 1,30
